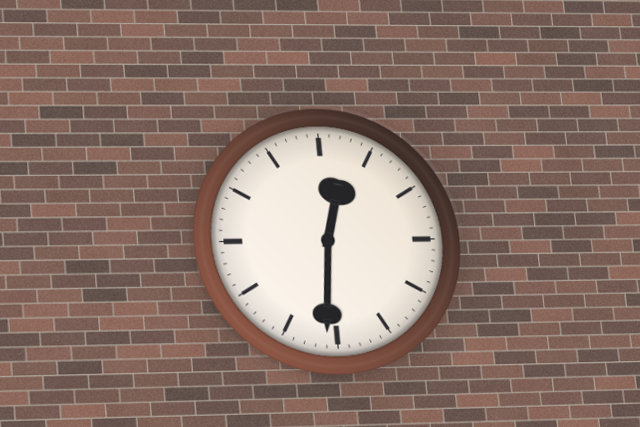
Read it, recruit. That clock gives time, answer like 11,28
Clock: 12,31
